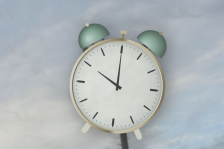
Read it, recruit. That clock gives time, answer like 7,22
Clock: 10,00
